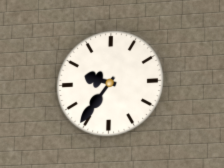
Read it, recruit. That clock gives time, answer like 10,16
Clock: 9,36
